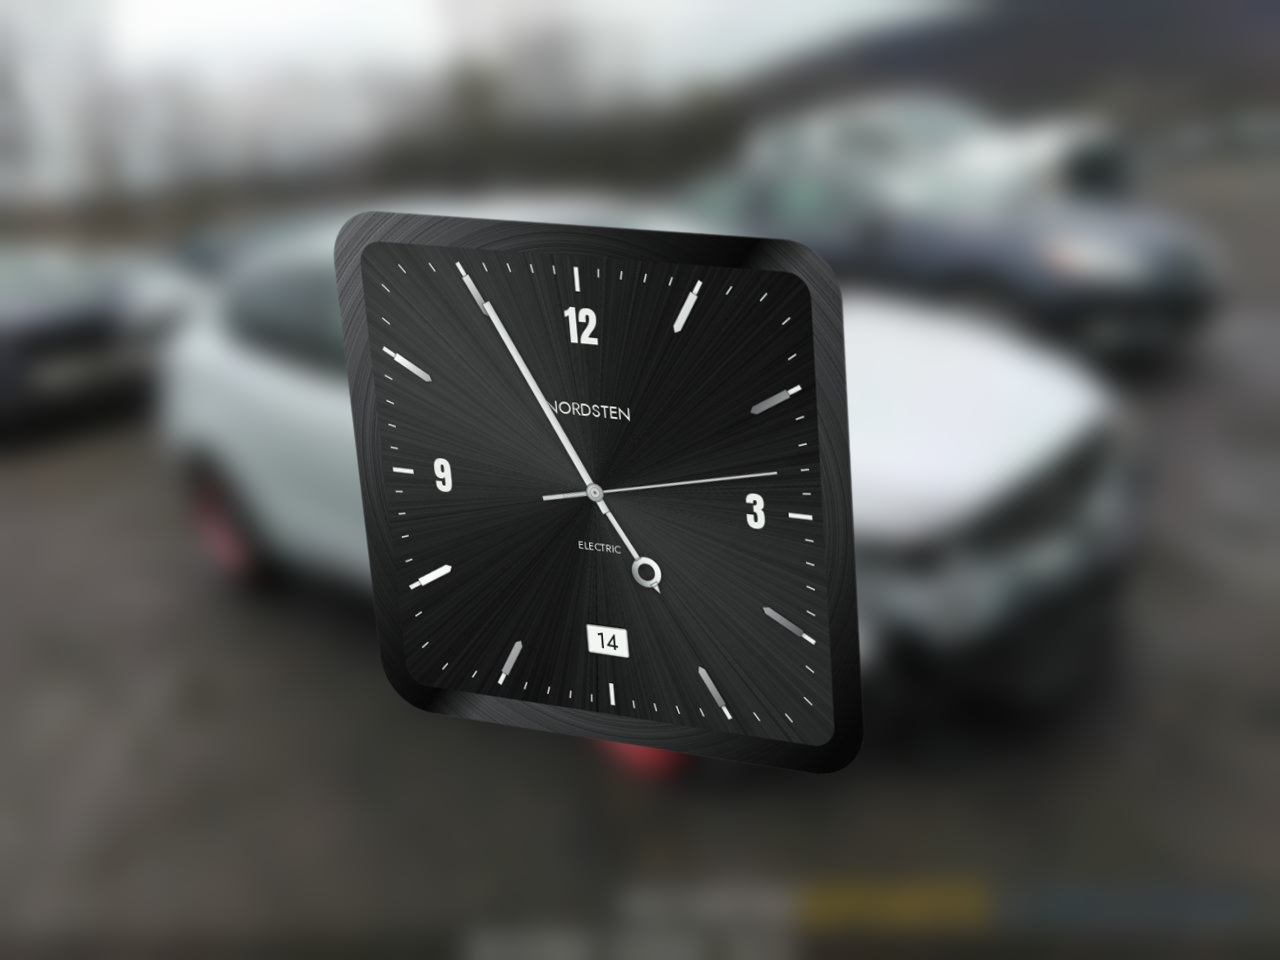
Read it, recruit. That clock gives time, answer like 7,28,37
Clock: 4,55,13
